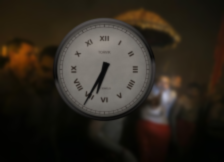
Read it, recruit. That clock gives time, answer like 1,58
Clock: 6,35
